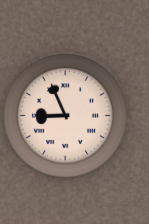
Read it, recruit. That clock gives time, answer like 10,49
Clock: 8,56
